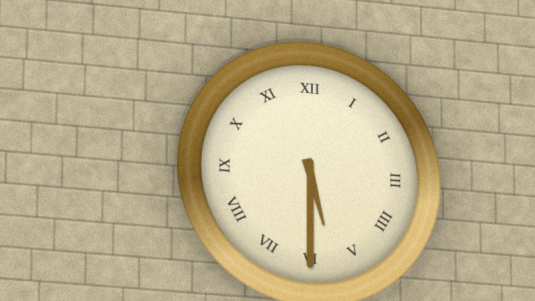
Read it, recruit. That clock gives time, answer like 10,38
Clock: 5,30
